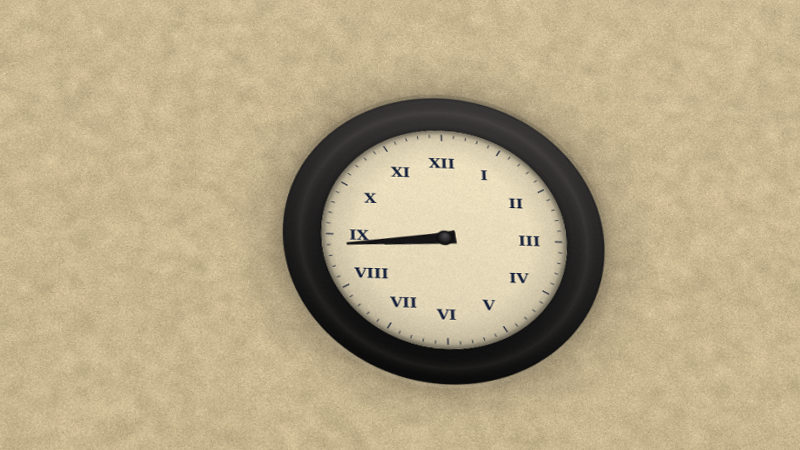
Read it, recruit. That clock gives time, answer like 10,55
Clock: 8,44
